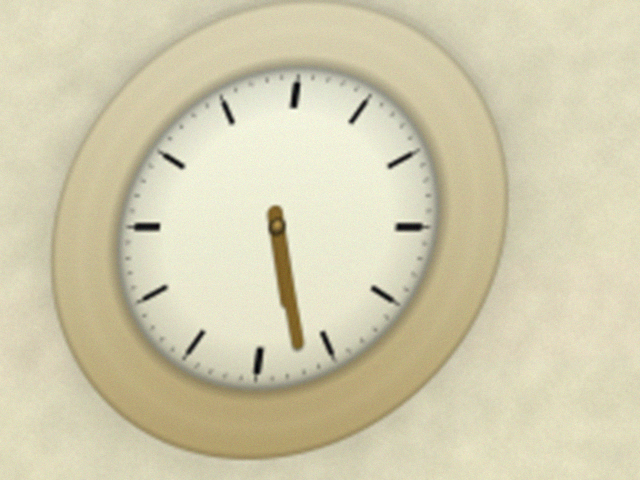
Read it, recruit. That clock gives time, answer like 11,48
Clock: 5,27
